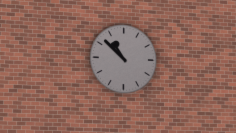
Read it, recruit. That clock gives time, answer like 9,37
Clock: 10,52
